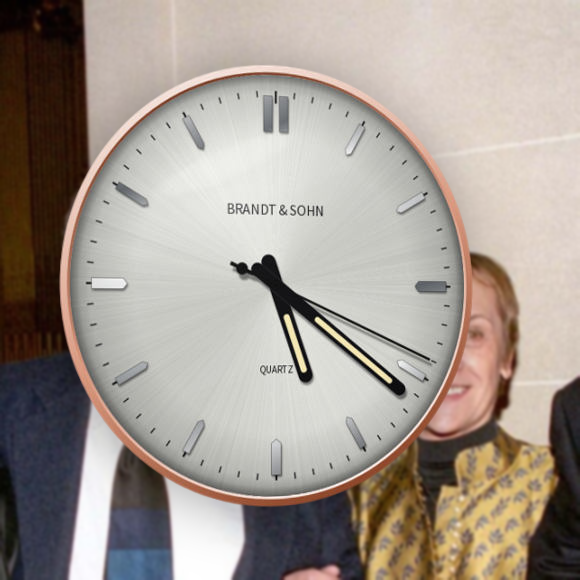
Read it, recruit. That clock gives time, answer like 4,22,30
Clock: 5,21,19
